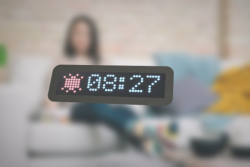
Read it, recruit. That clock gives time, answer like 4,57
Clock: 8,27
